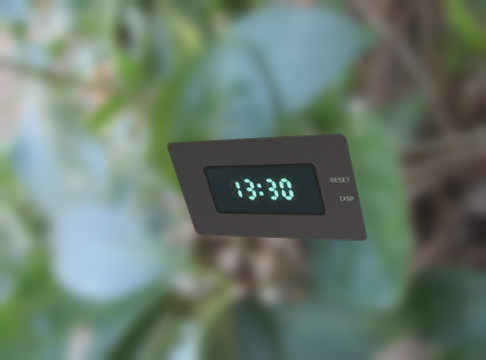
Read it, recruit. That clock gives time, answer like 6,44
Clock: 13,30
